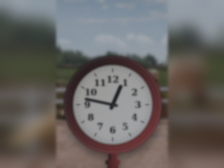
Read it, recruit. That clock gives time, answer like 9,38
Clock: 12,47
